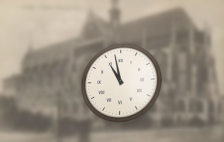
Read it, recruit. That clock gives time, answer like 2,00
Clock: 10,58
